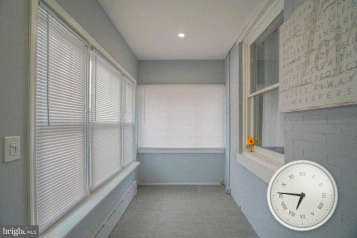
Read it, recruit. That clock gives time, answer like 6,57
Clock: 6,46
